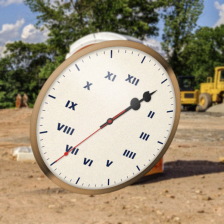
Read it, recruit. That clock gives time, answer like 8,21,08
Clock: 1,05,35
